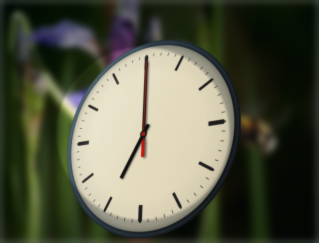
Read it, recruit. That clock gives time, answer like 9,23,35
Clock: 7,00,00
